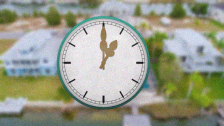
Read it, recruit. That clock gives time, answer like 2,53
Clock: 1,00
